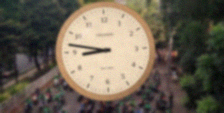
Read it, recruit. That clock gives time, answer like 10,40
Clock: 8,47
